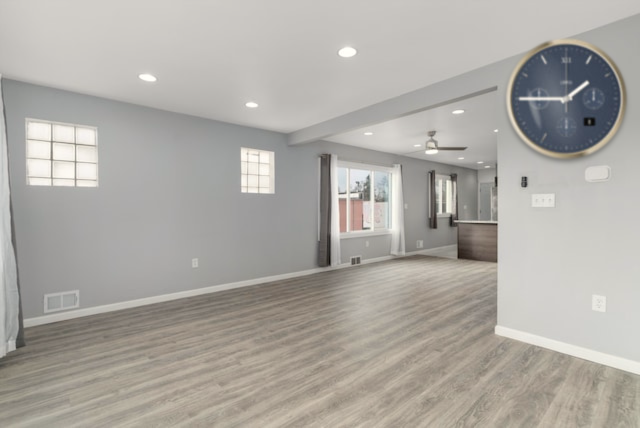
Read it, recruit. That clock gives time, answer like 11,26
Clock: 1,45
